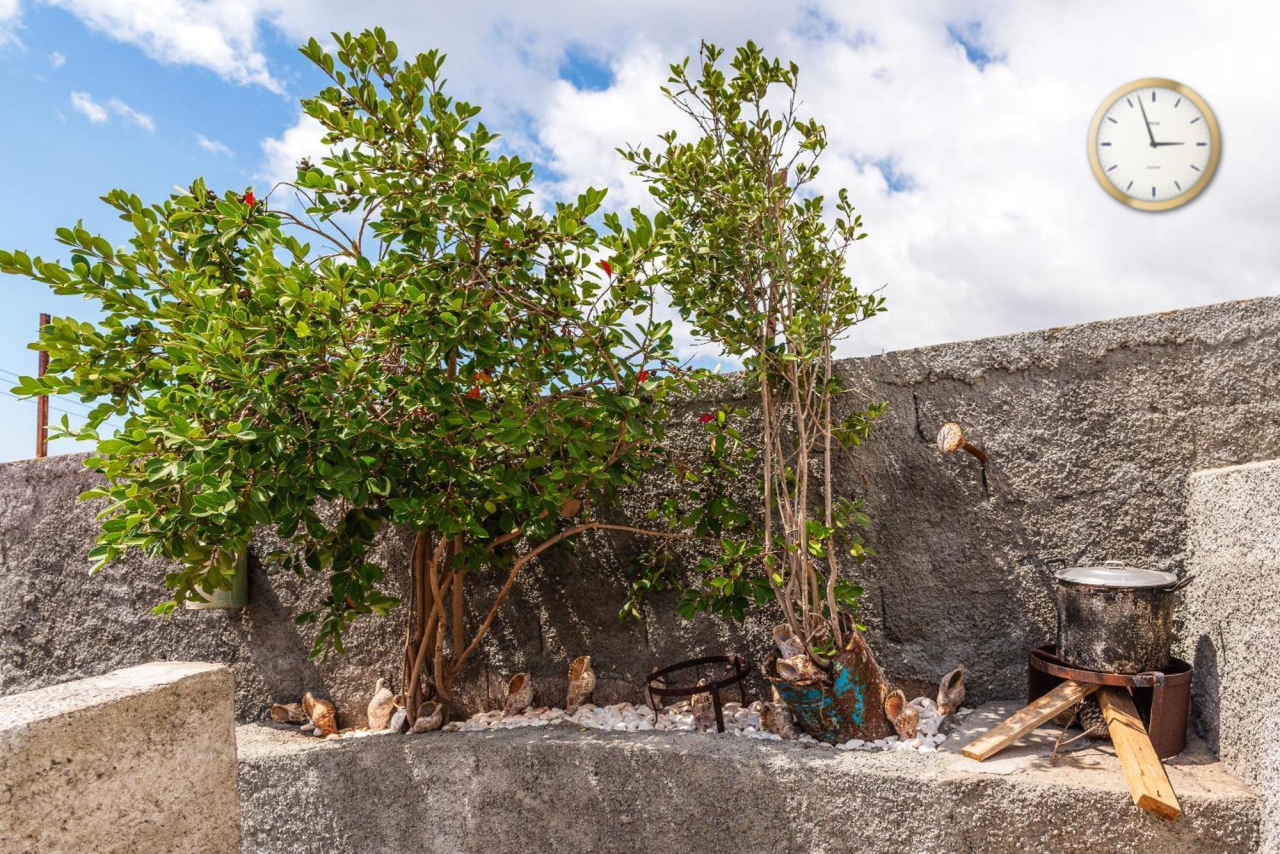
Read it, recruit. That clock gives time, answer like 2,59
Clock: 2,57
